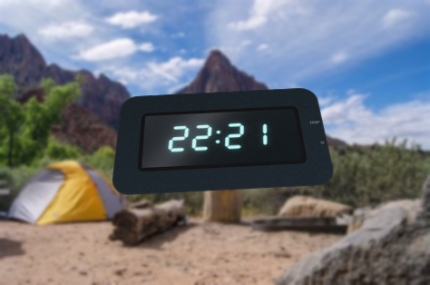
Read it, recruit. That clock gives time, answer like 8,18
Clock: 22,21
